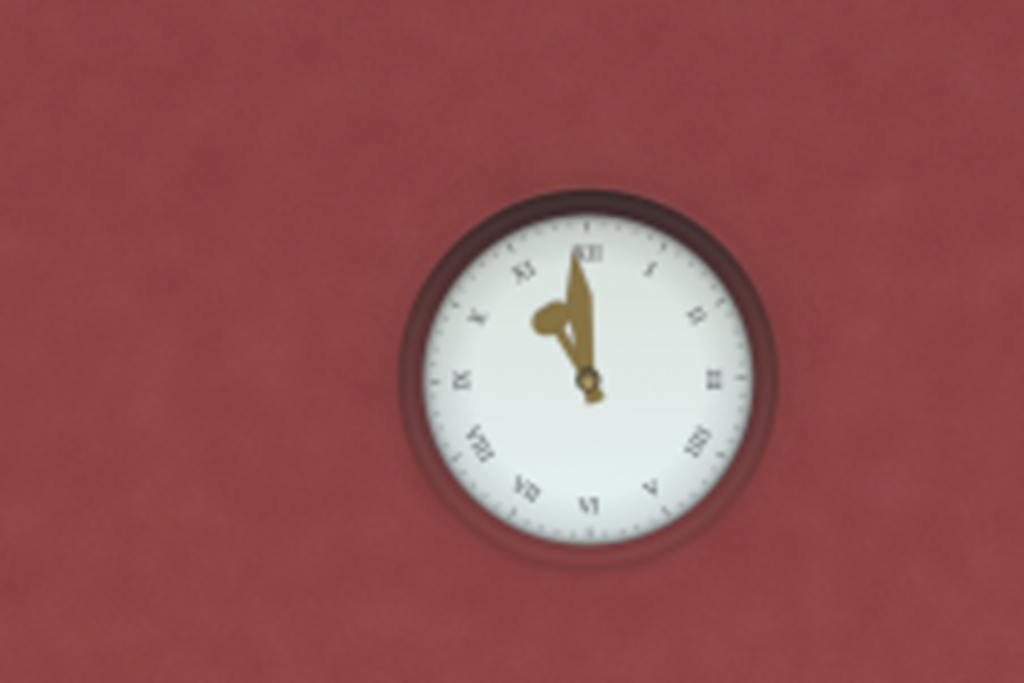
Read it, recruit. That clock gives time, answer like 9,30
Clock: 10,59
